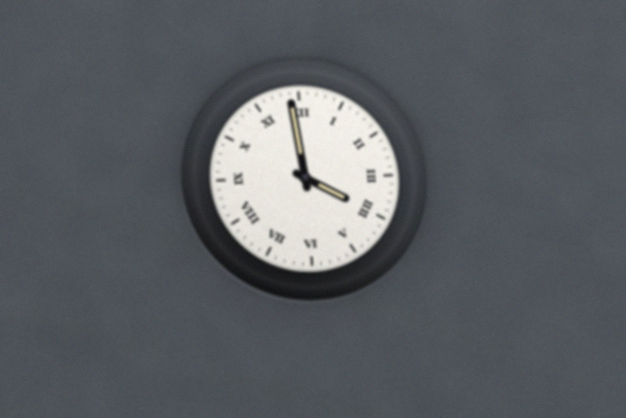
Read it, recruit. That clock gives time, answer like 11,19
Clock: 3,59
